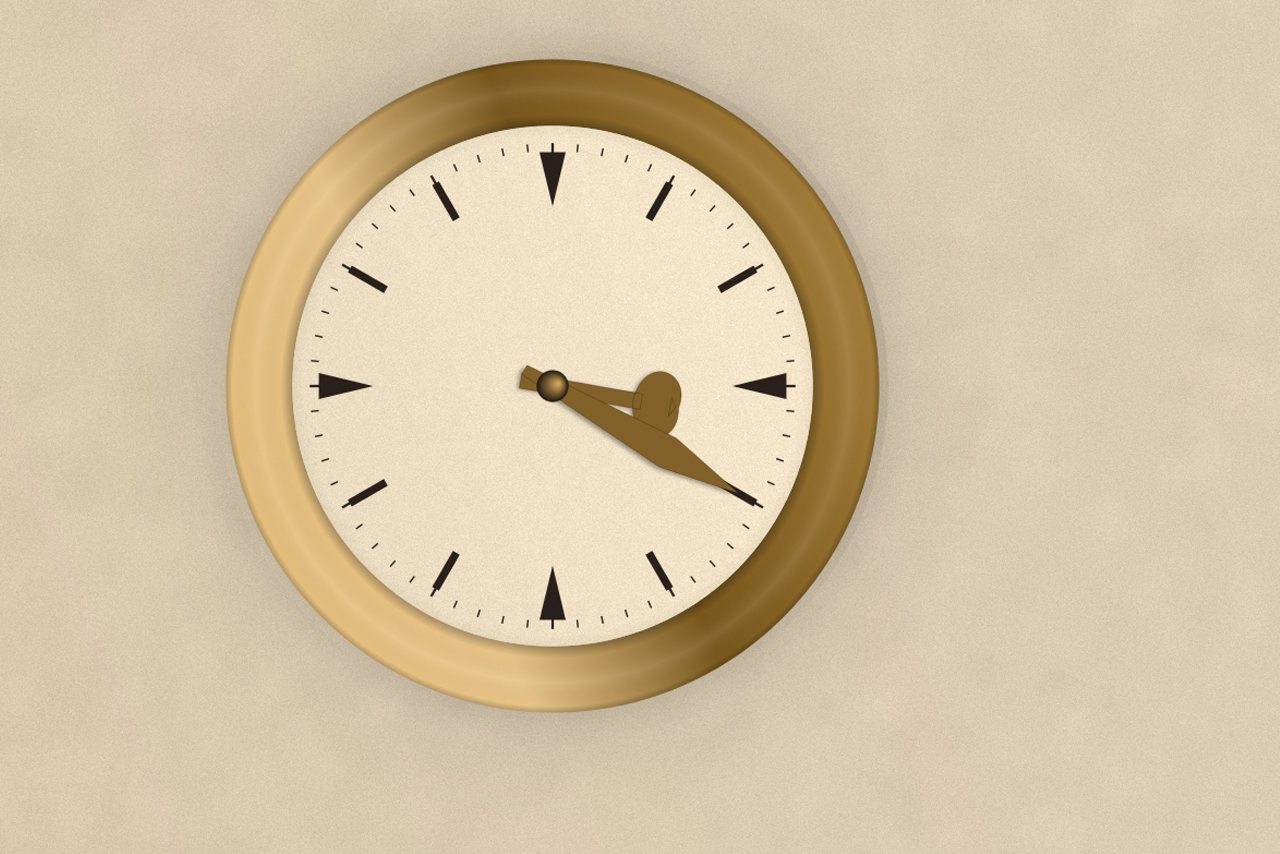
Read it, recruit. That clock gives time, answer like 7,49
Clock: 3,20
